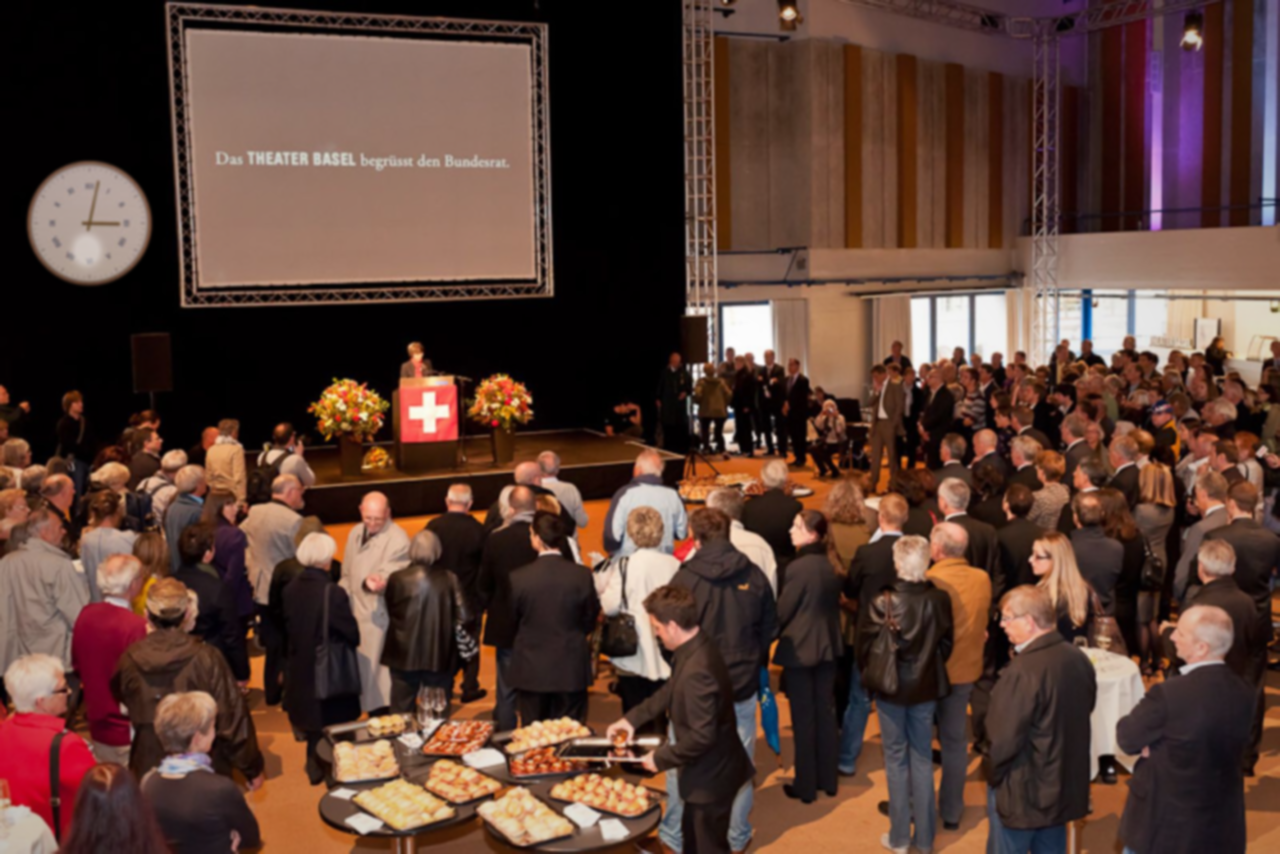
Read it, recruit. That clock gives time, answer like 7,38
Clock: 3,02
